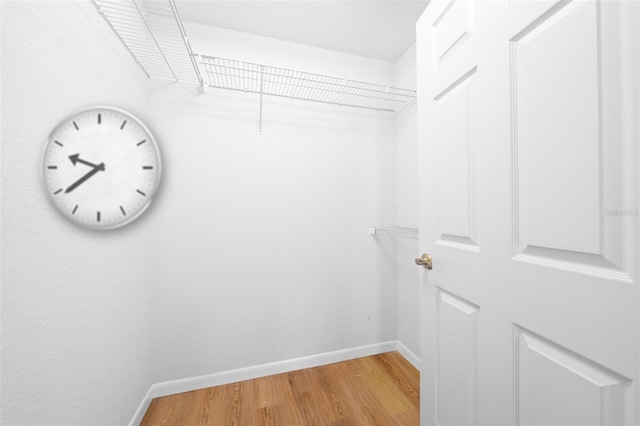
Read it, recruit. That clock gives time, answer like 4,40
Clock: 9,39
